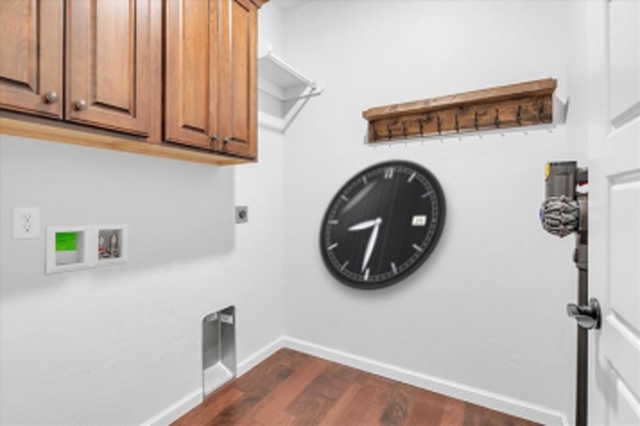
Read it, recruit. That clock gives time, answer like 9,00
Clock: 8,31
